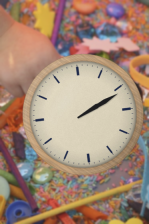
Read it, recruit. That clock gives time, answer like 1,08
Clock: 2,11
